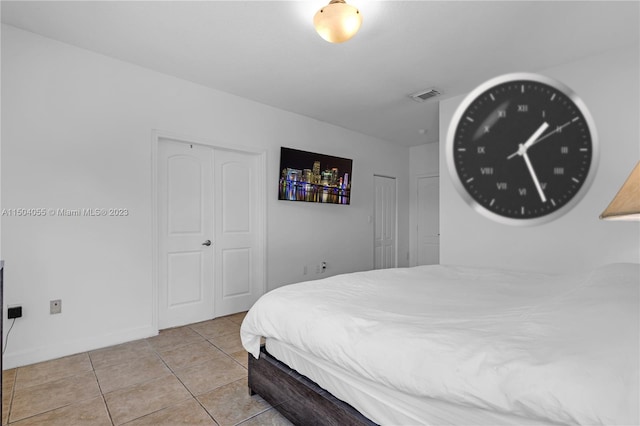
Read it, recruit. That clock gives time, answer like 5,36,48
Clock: 1,26,10
